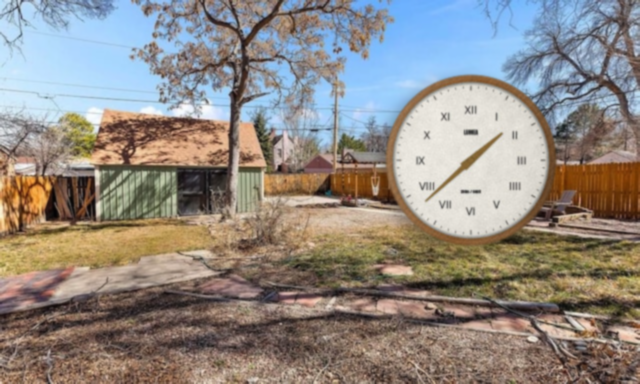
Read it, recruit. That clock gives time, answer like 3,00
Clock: 1,38
